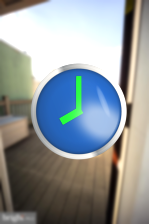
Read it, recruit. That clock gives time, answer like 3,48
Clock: 8,00
